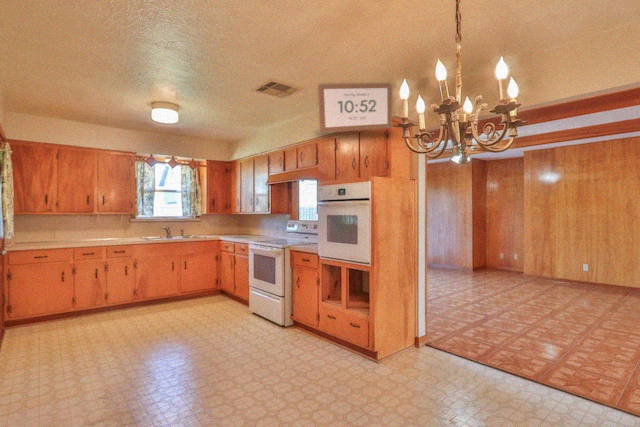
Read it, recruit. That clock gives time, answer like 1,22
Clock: 10,52
